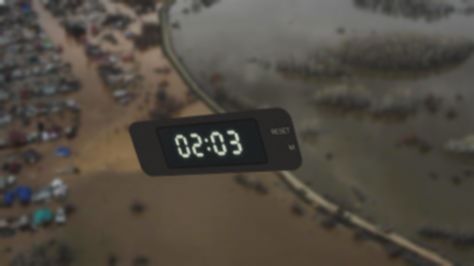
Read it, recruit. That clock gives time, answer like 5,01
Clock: 2,03
